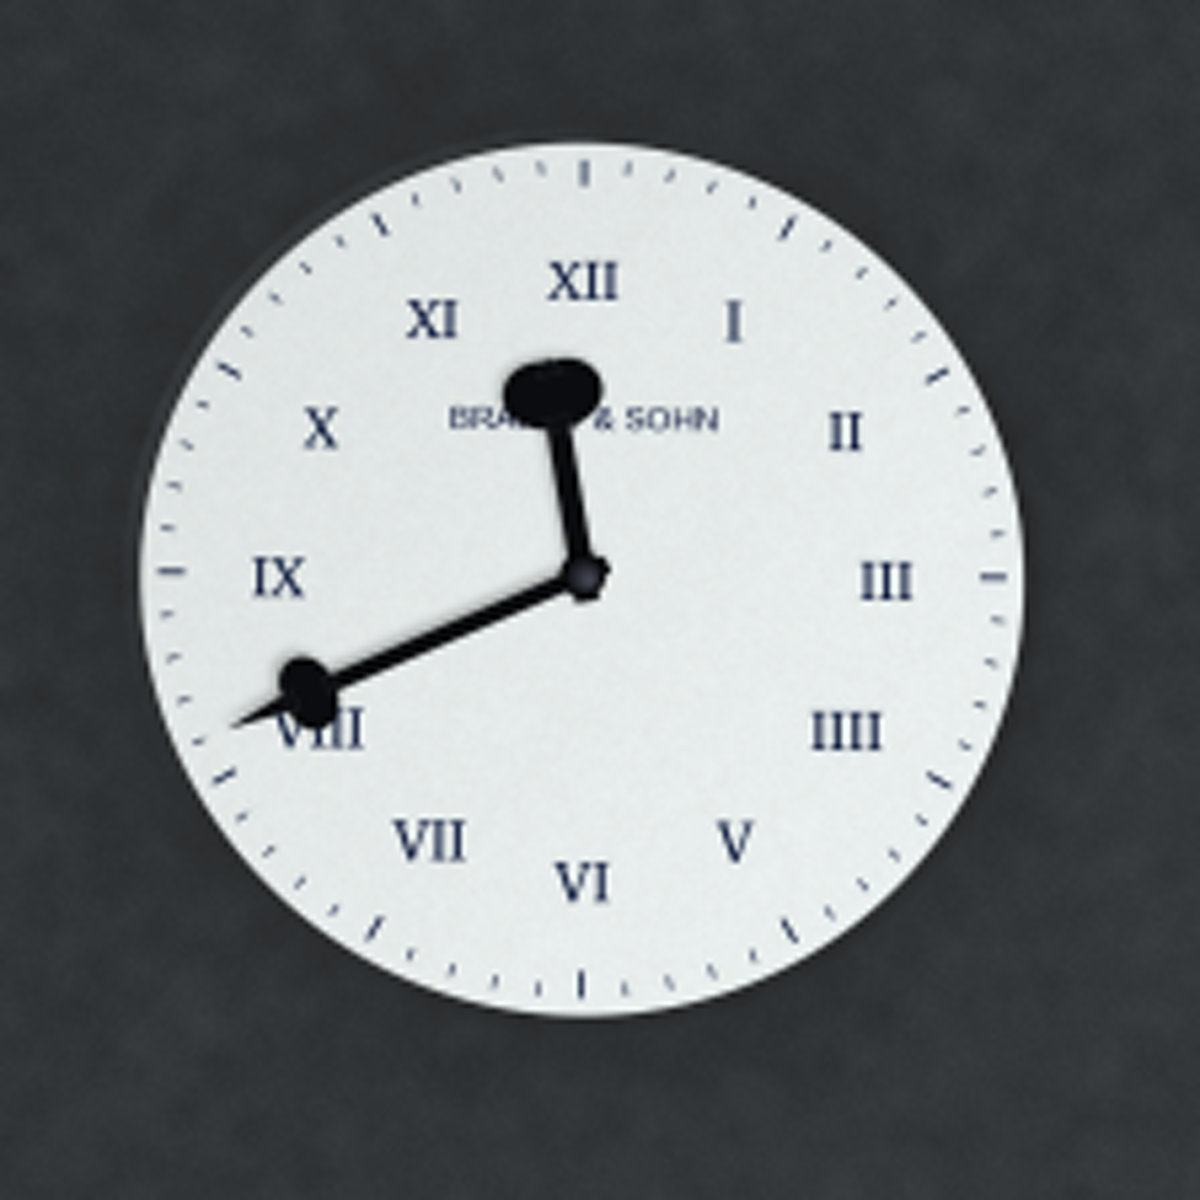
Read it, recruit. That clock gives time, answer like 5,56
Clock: 11,41
